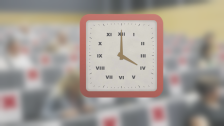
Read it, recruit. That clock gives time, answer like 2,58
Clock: 4,00
